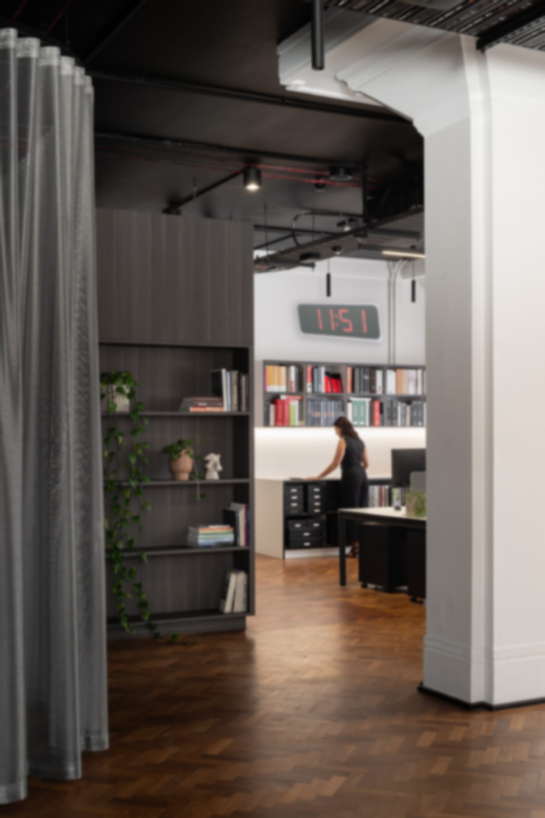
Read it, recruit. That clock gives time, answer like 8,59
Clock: 11,51
